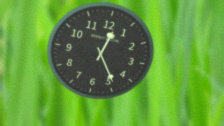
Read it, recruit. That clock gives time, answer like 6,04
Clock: 12,24
